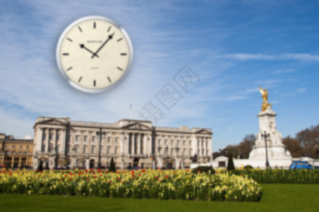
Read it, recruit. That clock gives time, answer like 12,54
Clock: 10,07
